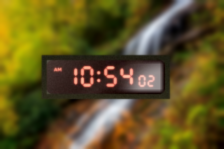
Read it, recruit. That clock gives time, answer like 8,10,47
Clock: 10,54,02
